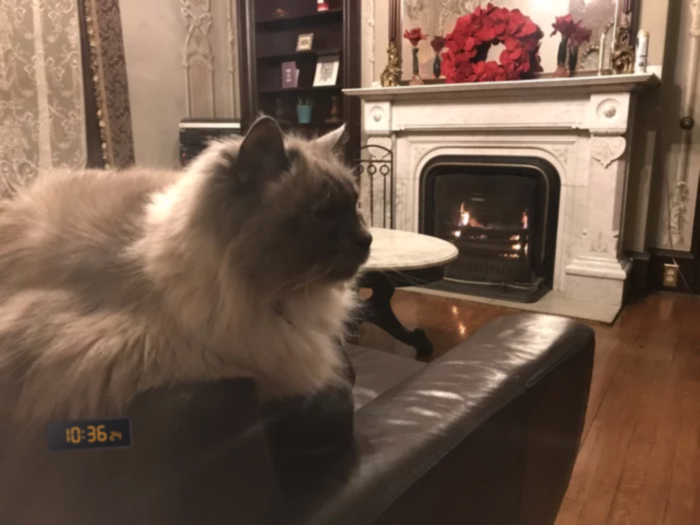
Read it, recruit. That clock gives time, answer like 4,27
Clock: 10,36
